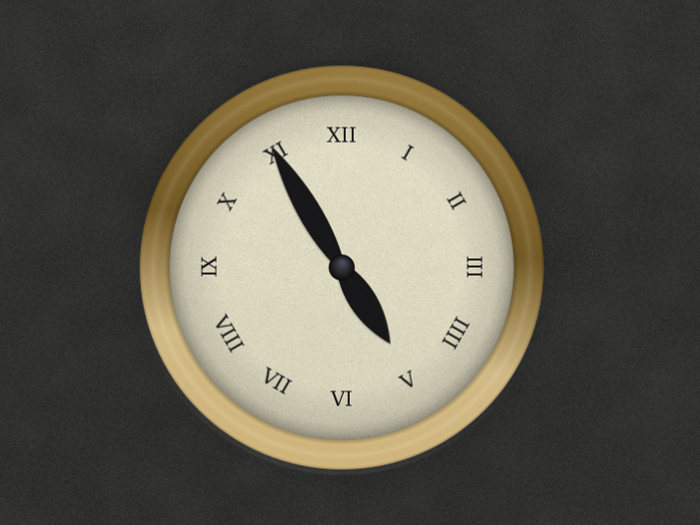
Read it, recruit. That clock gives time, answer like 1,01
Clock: 4,55
